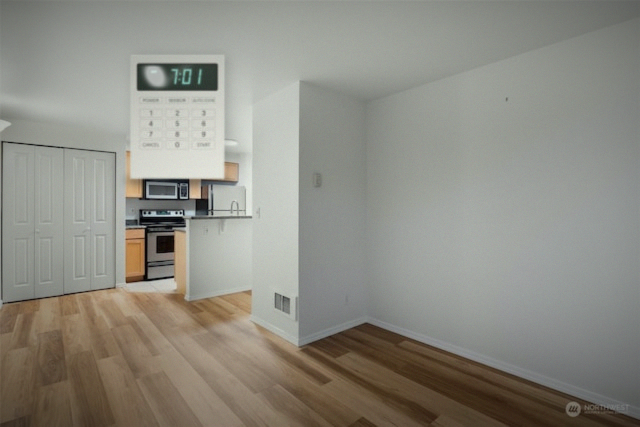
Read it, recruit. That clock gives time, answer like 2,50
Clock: 7,01
